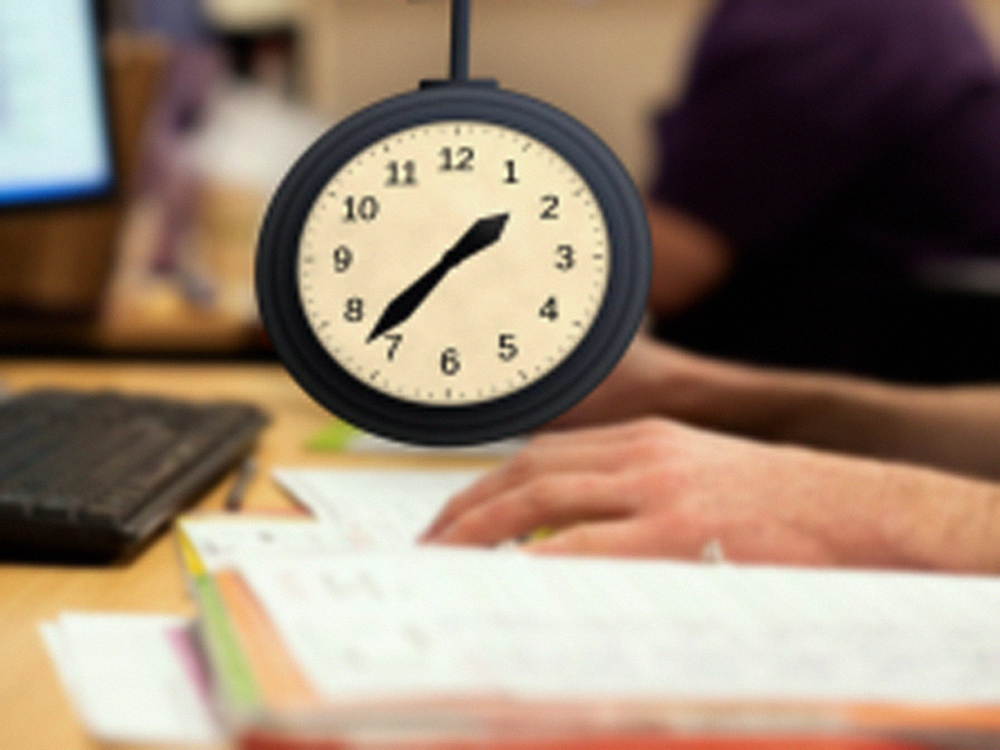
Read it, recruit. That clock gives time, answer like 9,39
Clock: 1,37
